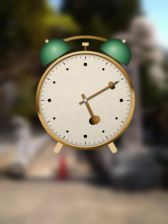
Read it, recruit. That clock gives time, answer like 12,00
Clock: 5,10
